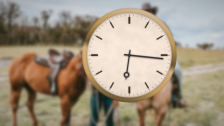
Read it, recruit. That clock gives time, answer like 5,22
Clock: 6,16
